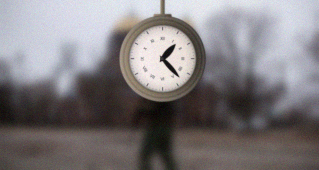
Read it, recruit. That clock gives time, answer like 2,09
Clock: 1,23
